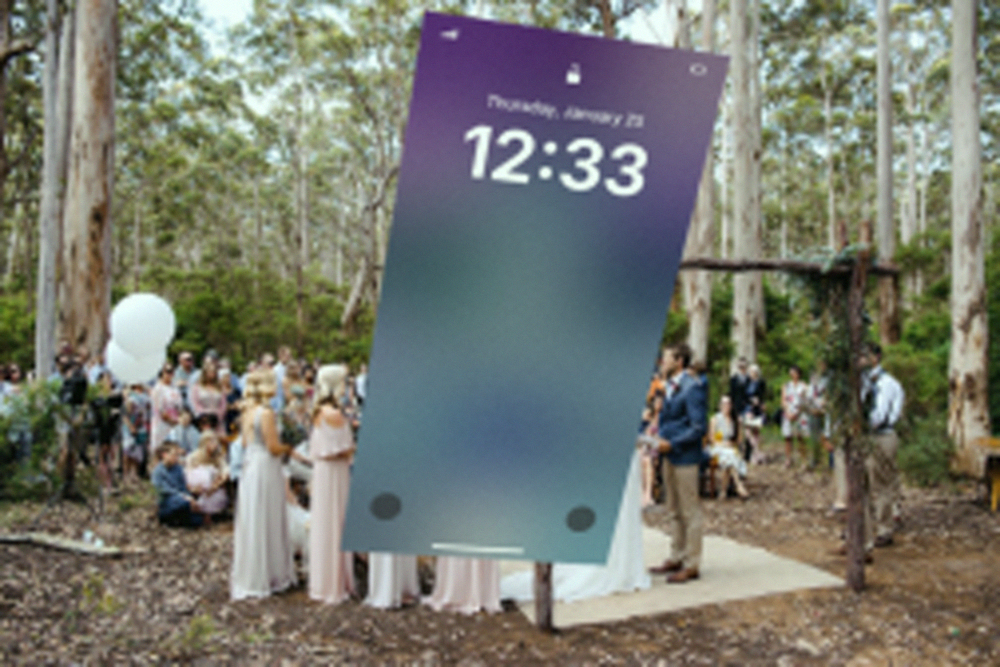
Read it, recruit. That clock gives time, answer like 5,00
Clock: 12,33
